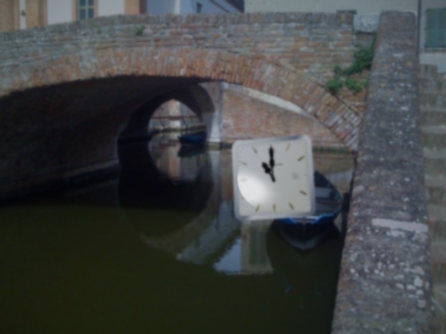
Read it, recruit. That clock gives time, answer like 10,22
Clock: 11,00
